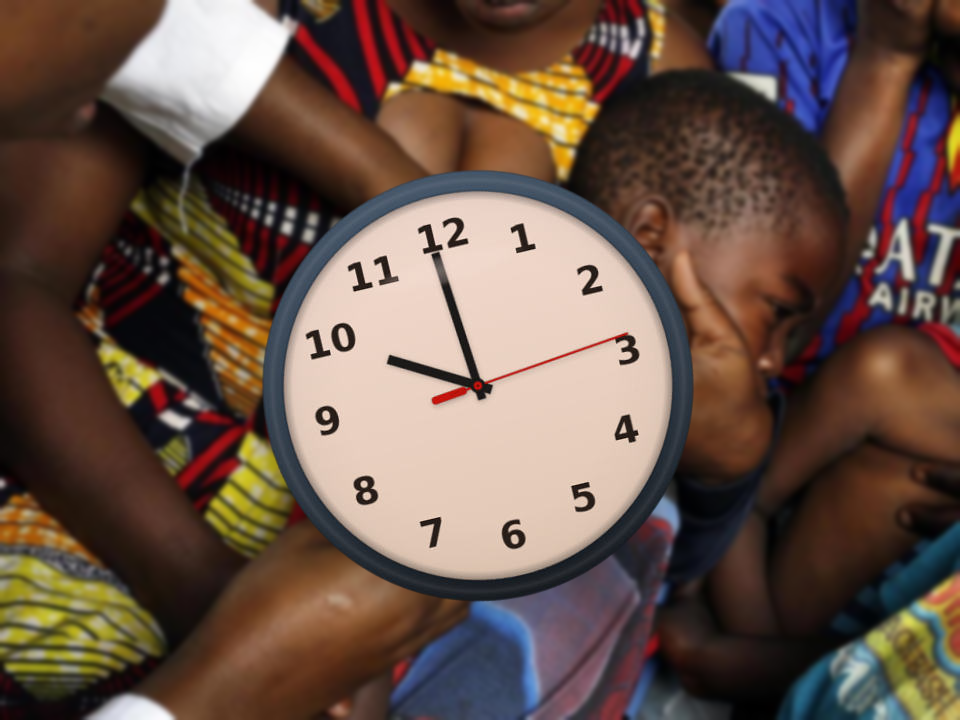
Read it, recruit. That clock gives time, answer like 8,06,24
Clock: 9,59,14
